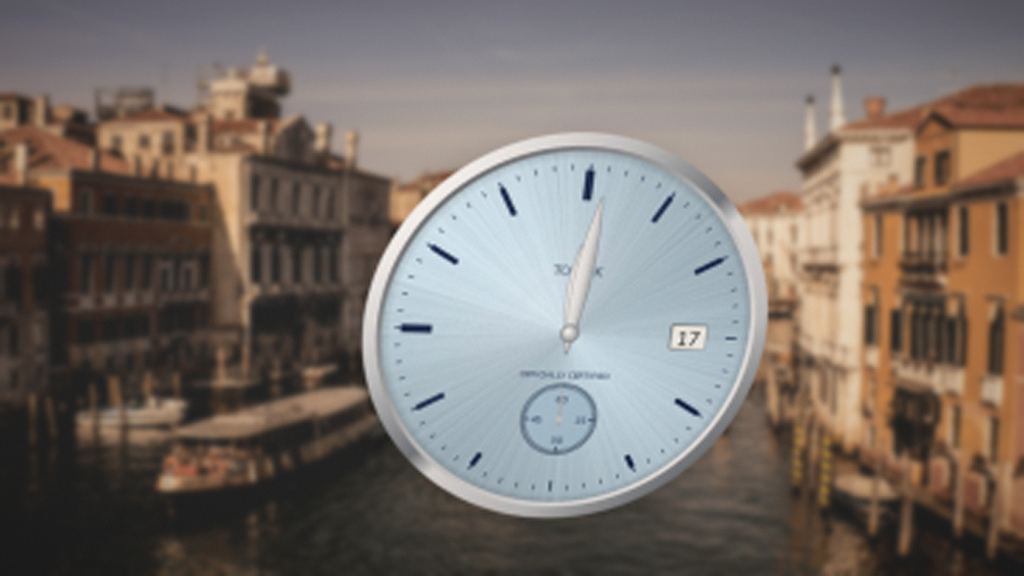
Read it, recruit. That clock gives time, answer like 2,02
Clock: 12,01
